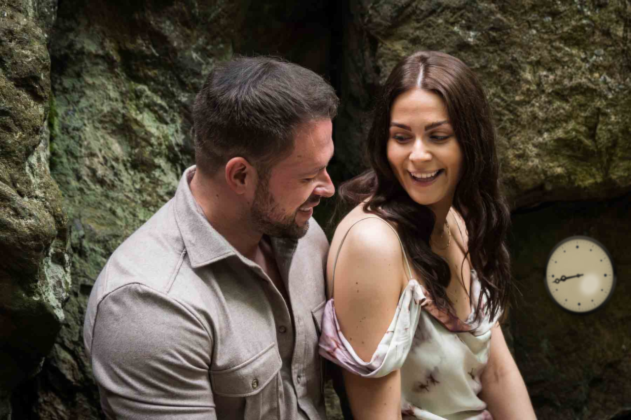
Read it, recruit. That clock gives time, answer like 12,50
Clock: 8,43
